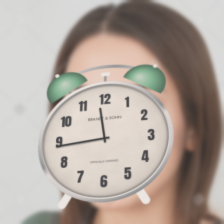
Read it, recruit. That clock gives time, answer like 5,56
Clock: 11,44
